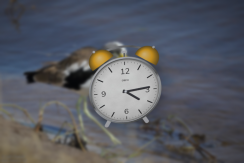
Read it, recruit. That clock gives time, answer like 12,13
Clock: 4,14
